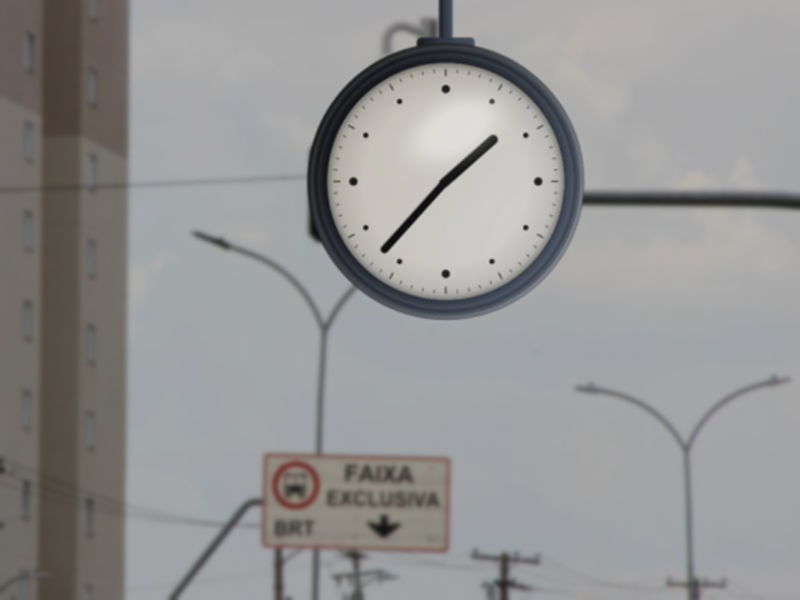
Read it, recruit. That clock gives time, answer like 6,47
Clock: 1,37
